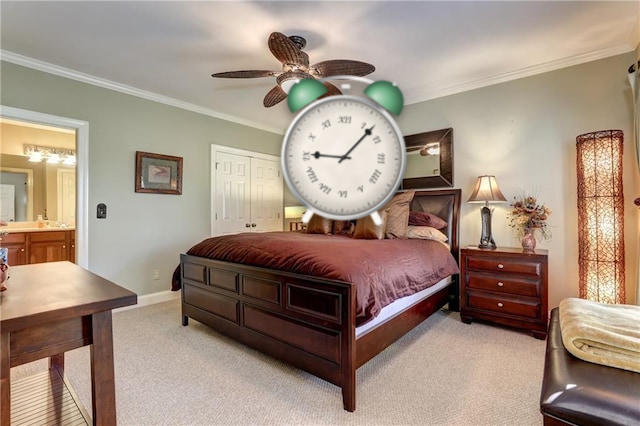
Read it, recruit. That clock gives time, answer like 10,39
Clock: 9,07
